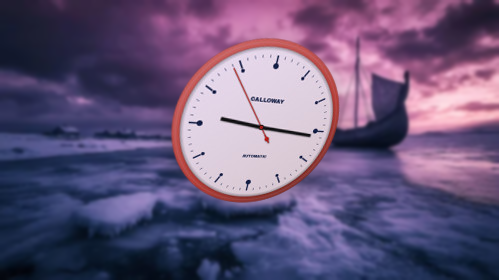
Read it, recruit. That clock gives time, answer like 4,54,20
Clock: 9,15,54
